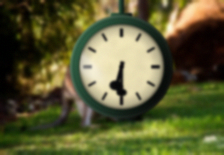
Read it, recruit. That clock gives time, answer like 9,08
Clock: 6,30
